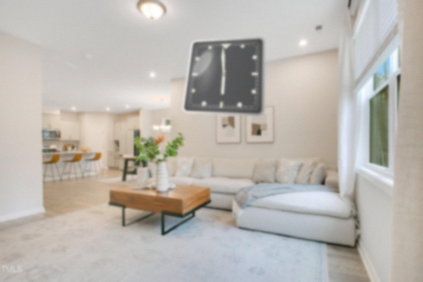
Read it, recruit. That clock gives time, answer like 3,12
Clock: 5,59
